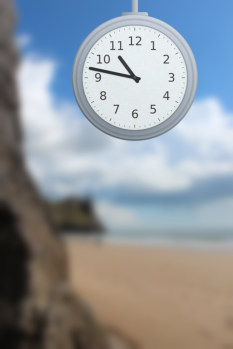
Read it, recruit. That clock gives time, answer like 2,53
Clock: 10,47
